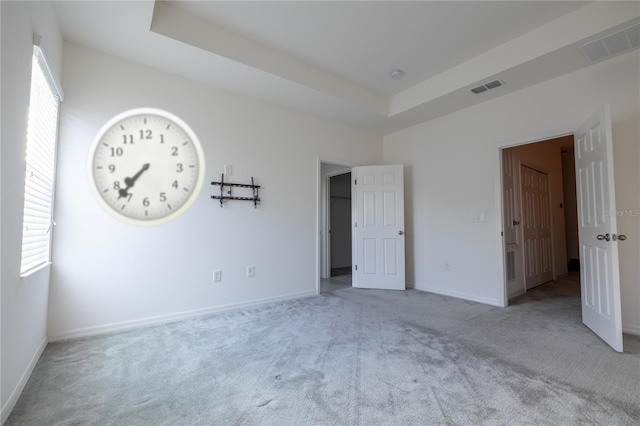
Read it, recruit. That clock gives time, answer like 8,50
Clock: 7,37
